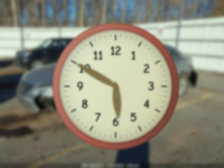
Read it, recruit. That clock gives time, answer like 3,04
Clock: 5,50
